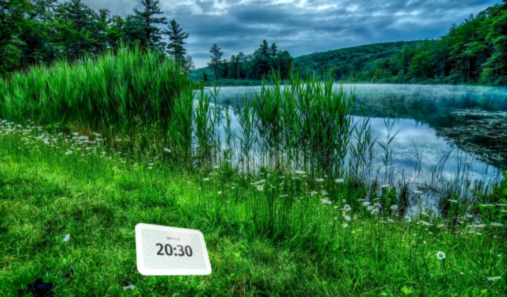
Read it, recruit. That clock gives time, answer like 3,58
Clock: 20,30
